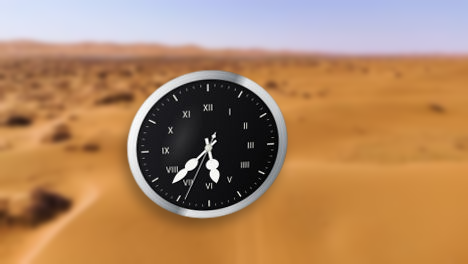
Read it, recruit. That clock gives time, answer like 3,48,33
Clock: 5,37,34
